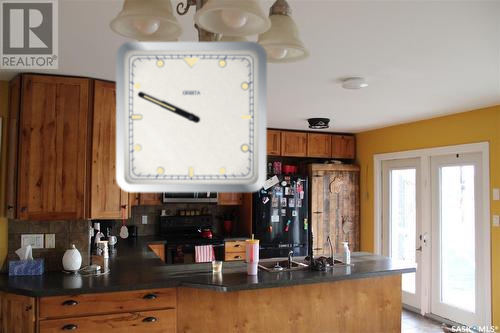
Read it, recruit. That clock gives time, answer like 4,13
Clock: 9,49
